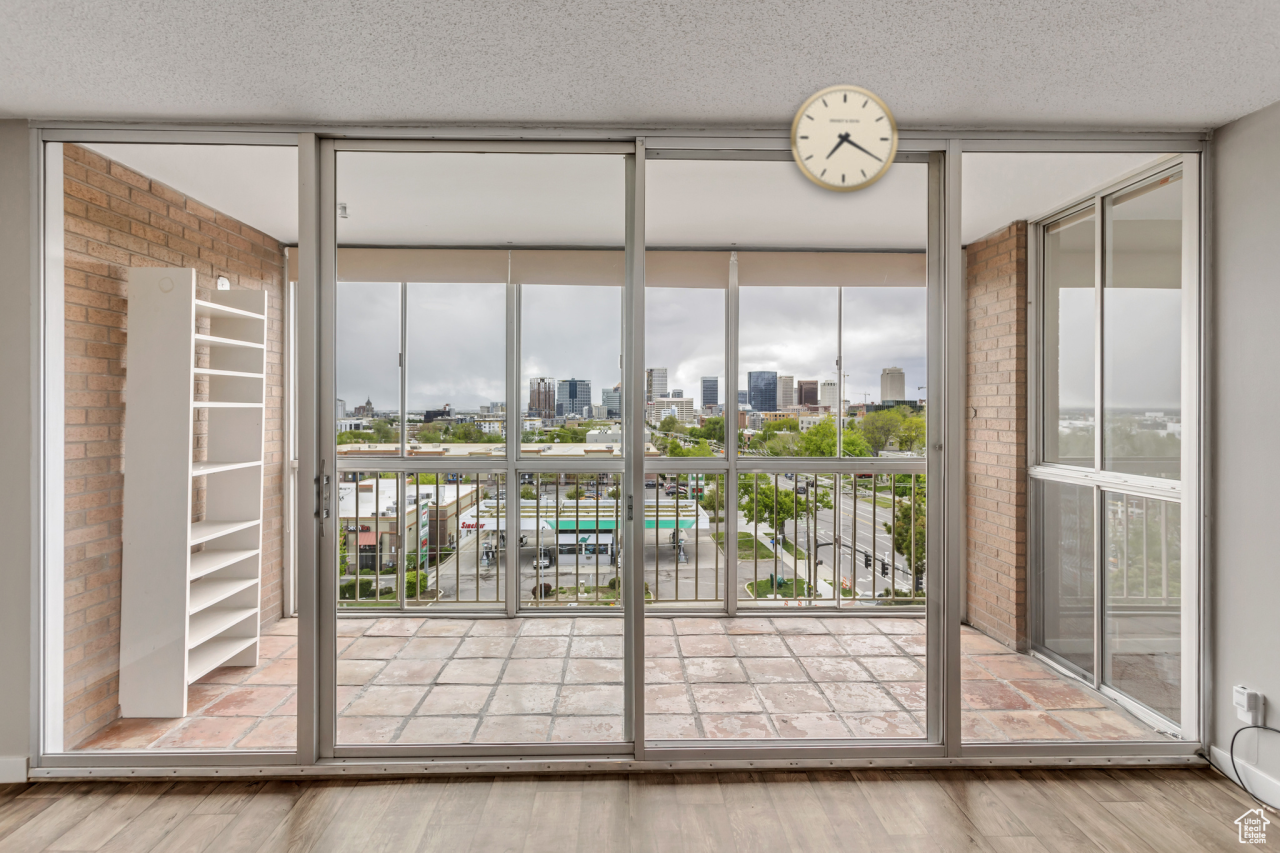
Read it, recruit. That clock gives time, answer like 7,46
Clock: 7,20
